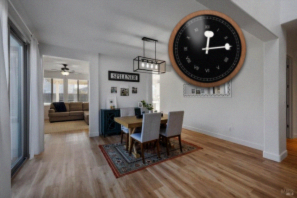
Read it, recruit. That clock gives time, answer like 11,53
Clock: 12,14
